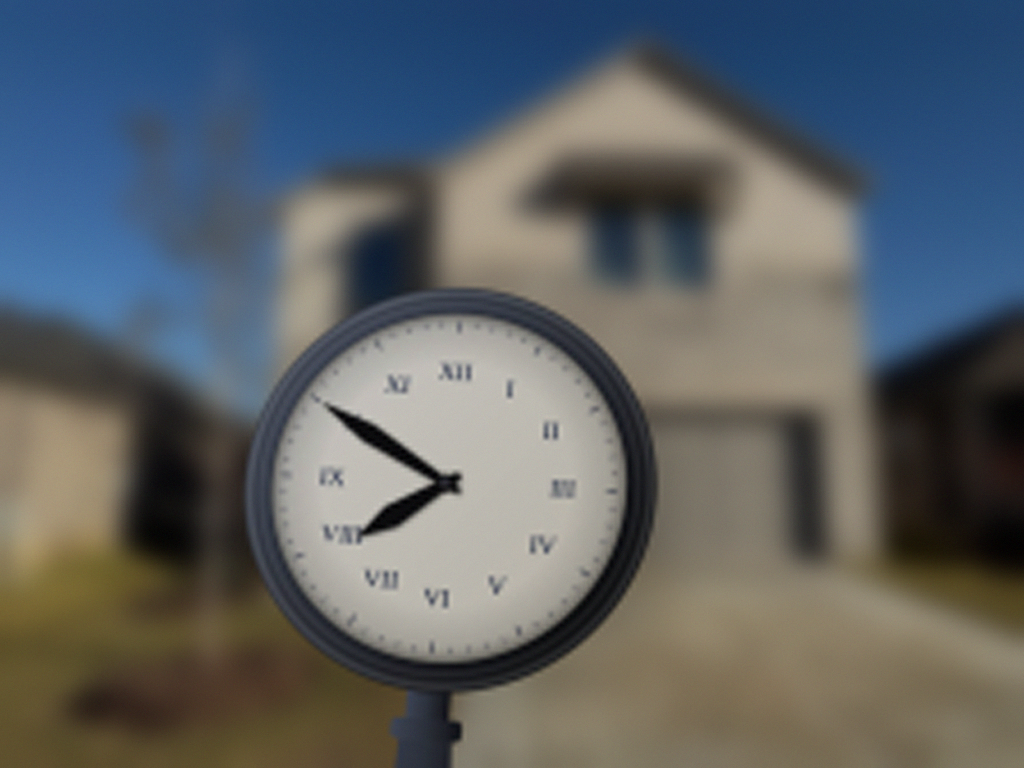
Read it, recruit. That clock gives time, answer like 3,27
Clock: 7,50
